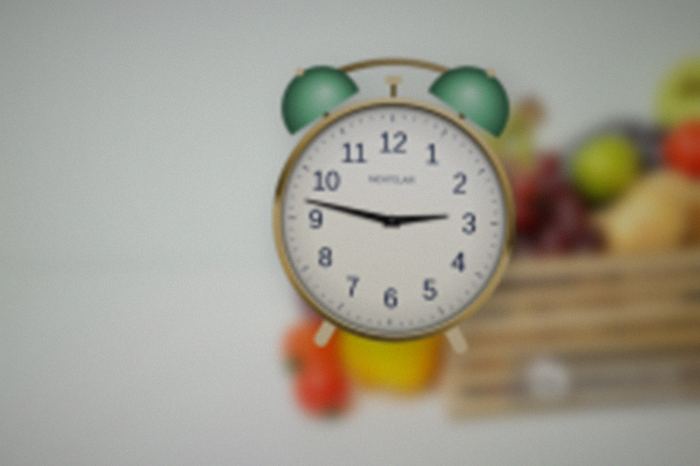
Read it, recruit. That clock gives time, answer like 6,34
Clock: 2,47
